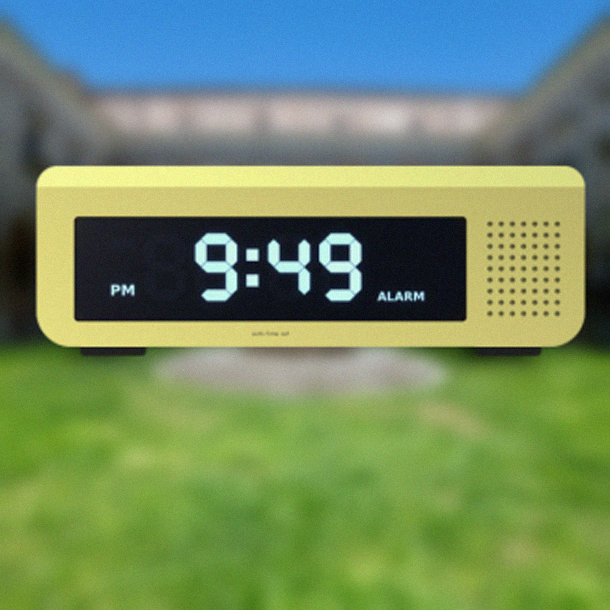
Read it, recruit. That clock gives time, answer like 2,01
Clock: 9,49
